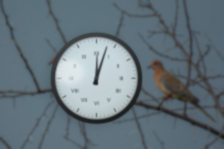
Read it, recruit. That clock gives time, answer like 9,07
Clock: 12,03
